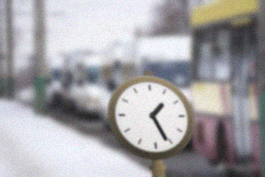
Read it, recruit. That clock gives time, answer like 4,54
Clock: 1,26
